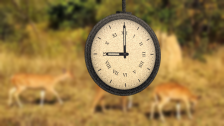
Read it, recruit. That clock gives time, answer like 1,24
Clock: 9,00
